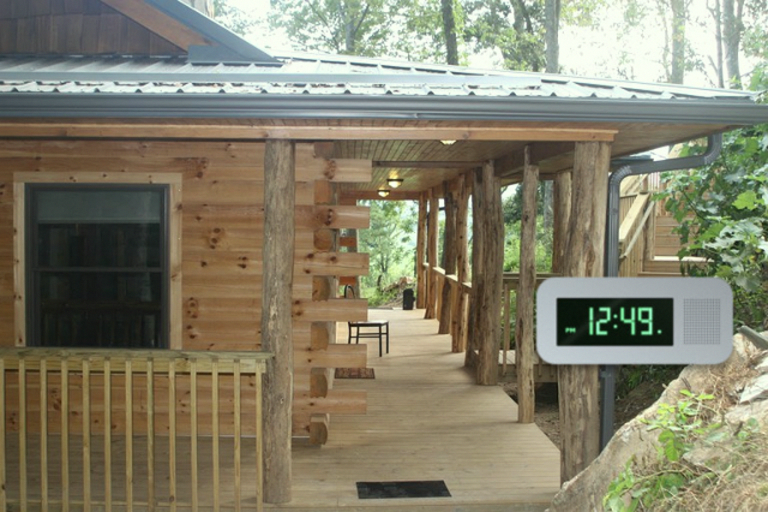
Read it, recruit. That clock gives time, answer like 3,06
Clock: 12,49
